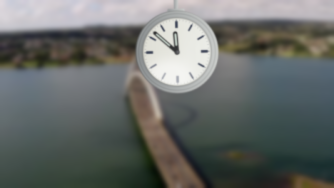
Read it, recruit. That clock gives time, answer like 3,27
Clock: 11,52
